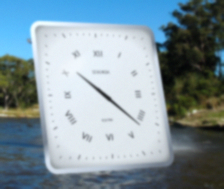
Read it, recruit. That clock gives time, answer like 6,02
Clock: 10,22
